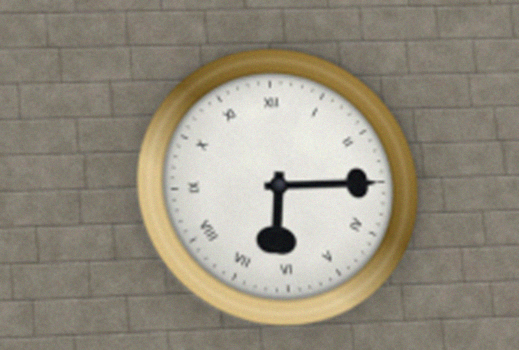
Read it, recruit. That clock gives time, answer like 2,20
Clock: 6,15
